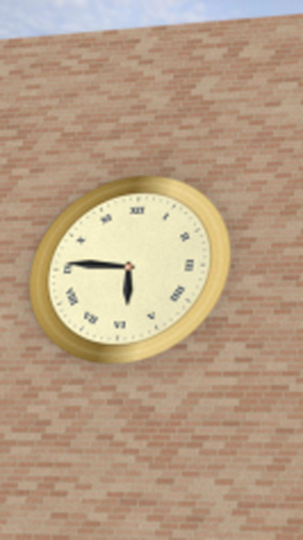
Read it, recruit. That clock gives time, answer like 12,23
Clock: 5,46
